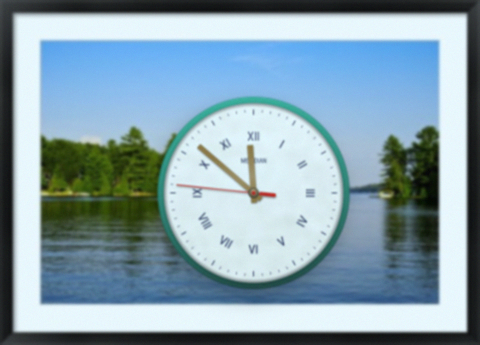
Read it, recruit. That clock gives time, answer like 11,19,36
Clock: 11,51,46
